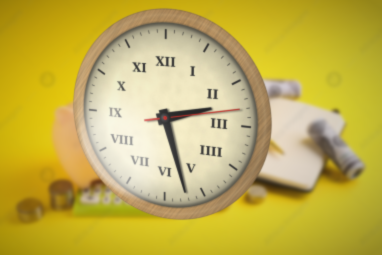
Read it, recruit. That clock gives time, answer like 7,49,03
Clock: 2,27,13
